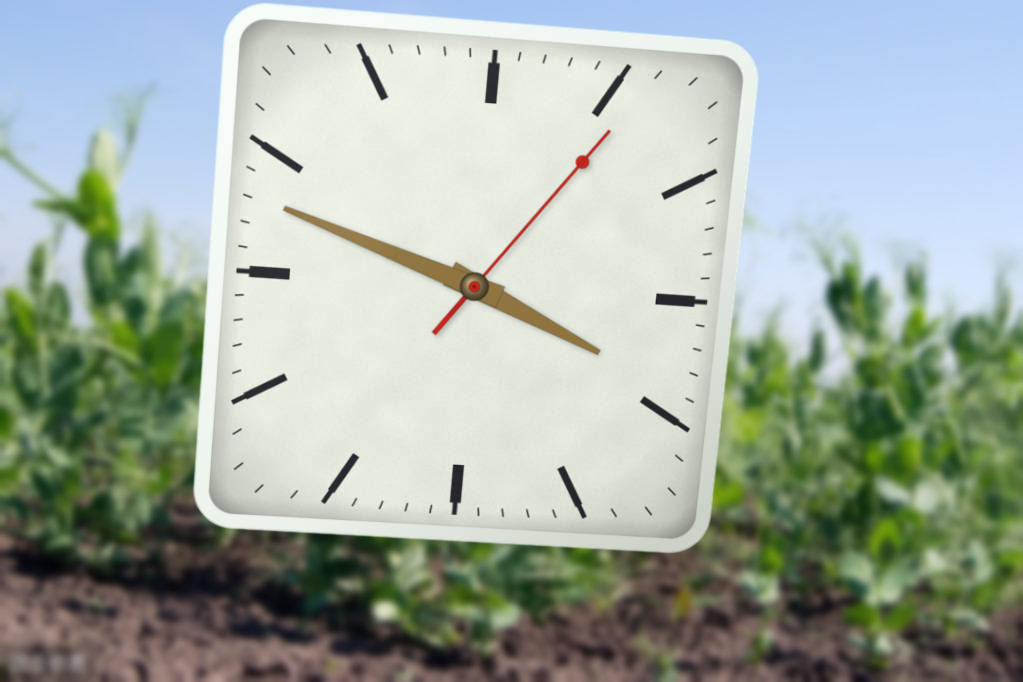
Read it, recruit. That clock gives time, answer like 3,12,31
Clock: 3,48,06
